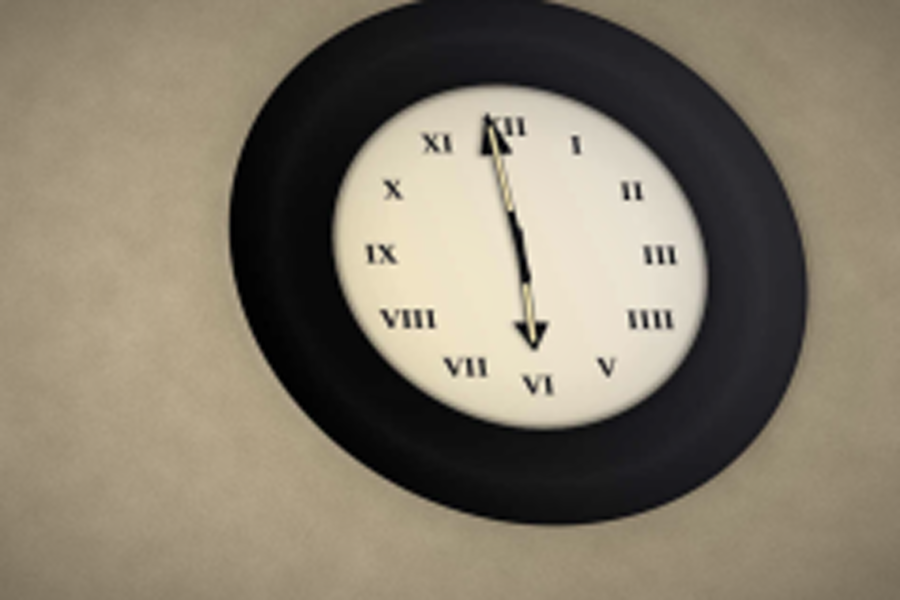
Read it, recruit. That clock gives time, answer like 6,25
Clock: 5,59
